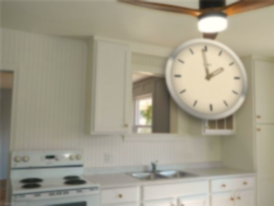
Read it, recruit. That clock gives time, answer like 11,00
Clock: 1,59
